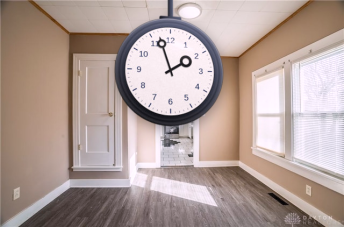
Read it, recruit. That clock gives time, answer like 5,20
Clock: 1,57
